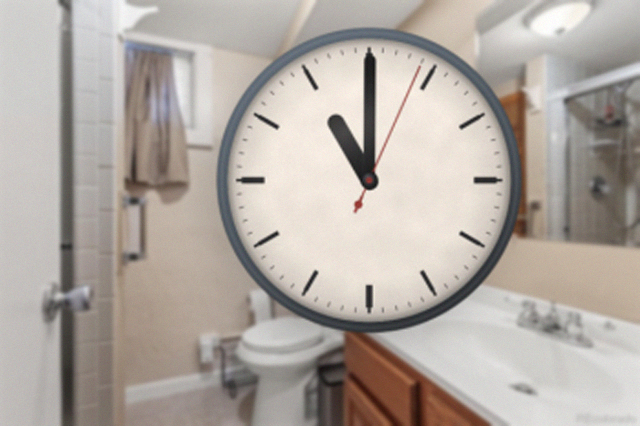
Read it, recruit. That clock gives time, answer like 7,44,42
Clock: 11,00,04
